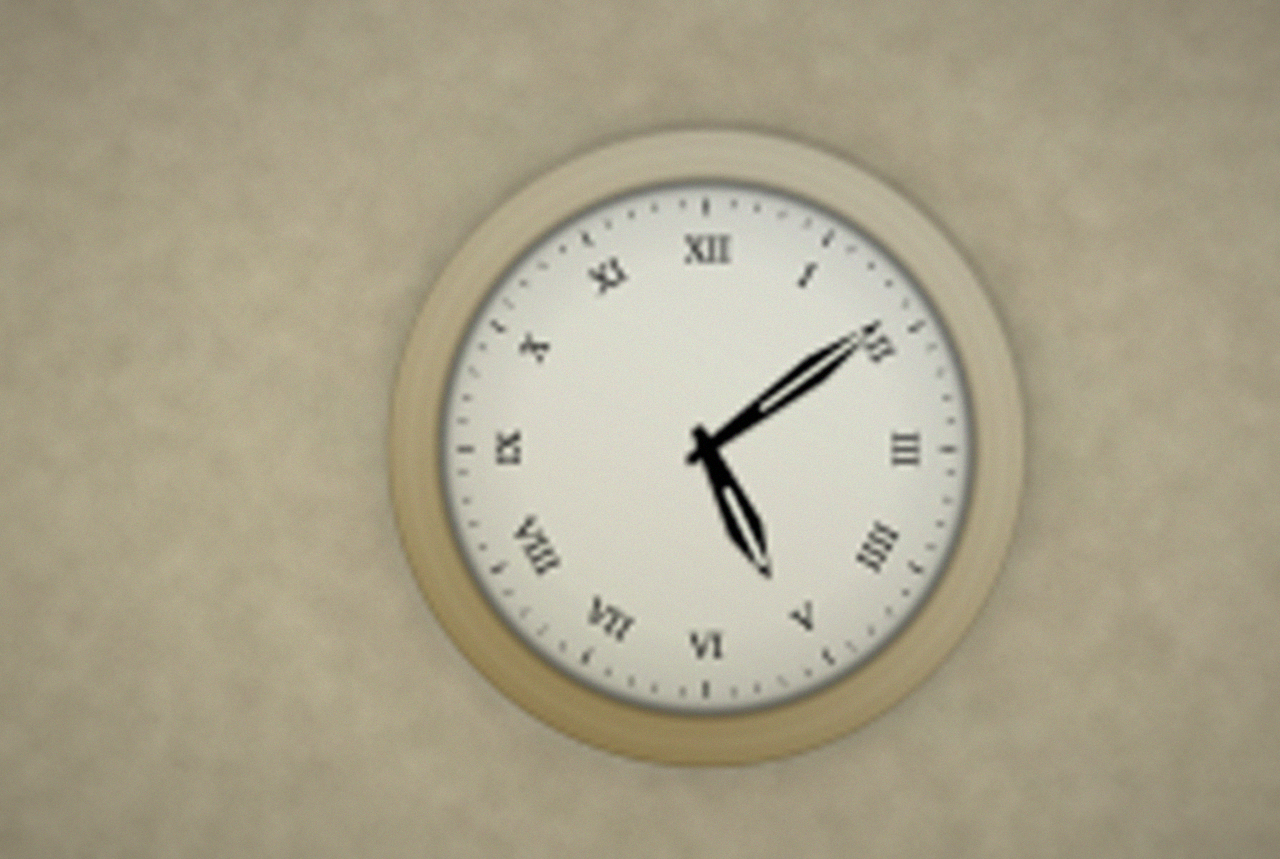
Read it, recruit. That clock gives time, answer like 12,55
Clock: 5,09
